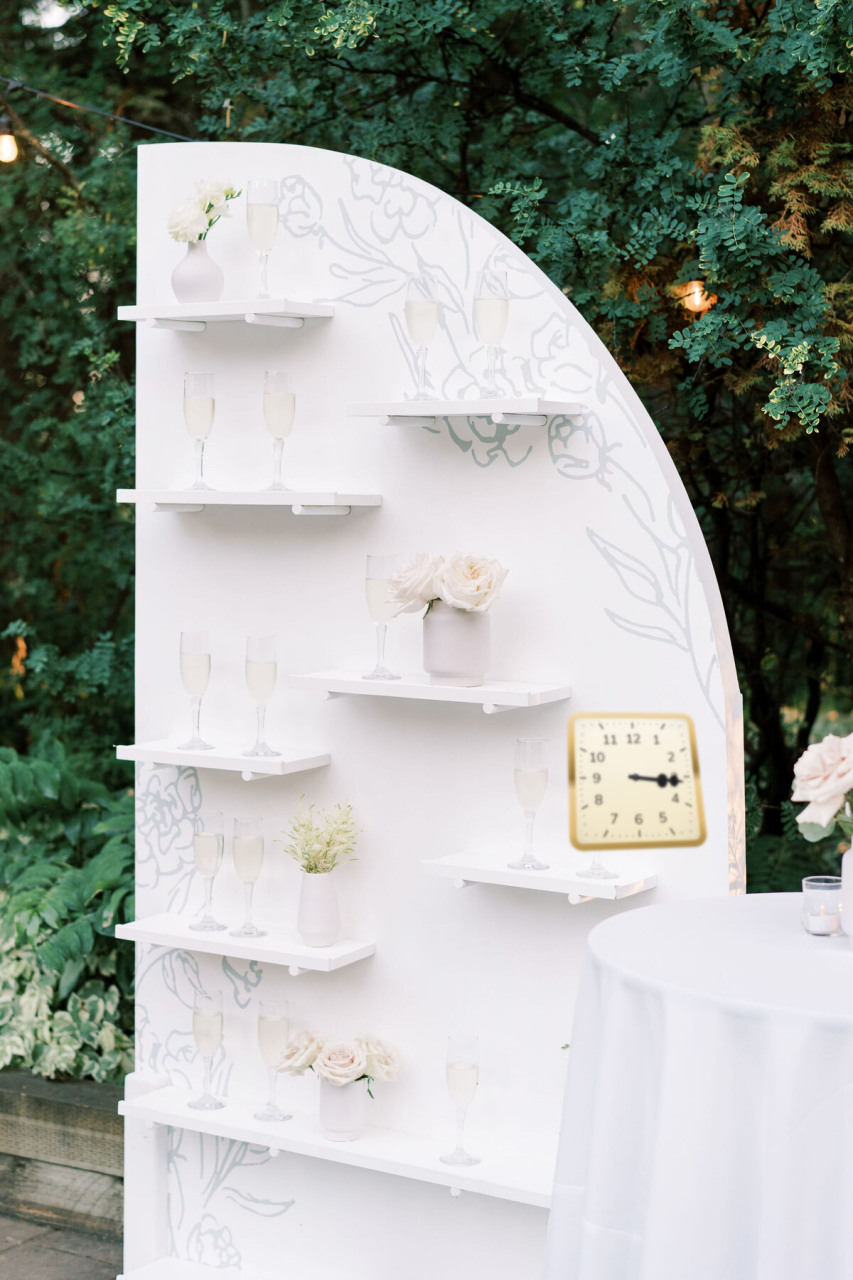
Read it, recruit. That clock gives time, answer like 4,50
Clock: 3,16
